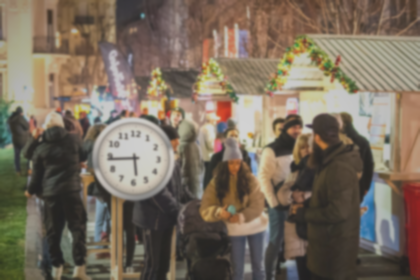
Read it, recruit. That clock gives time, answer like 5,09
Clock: 5,44
